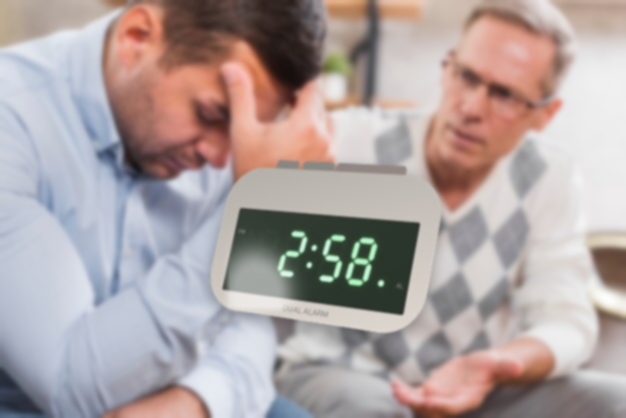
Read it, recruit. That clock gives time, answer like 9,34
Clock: 2,58
